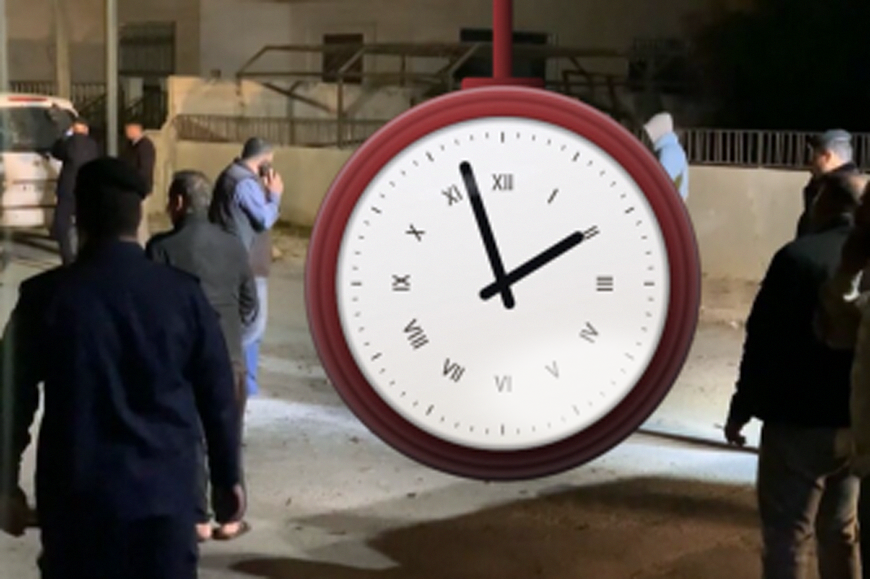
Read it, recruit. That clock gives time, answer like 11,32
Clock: 1,57
